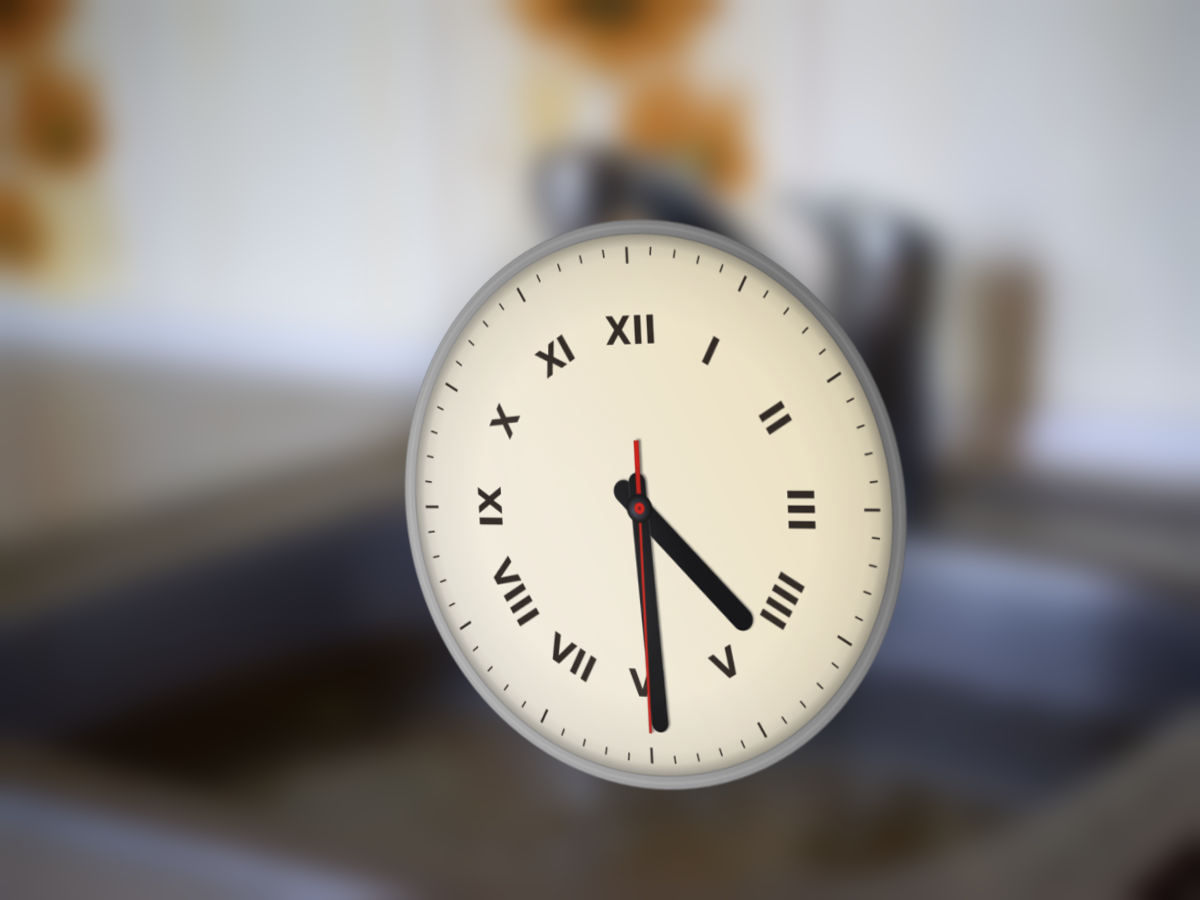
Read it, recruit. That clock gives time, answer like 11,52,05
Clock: 4,29,30
